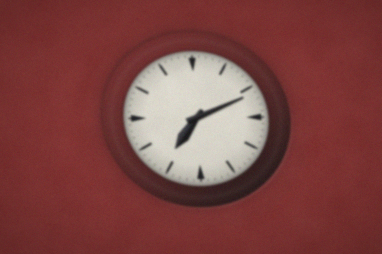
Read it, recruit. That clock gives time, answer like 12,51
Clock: 7,11
